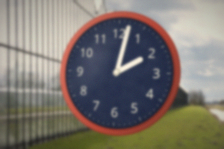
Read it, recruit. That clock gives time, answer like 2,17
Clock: 2,02
